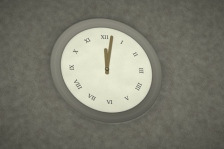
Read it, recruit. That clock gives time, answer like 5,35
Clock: 12,02
